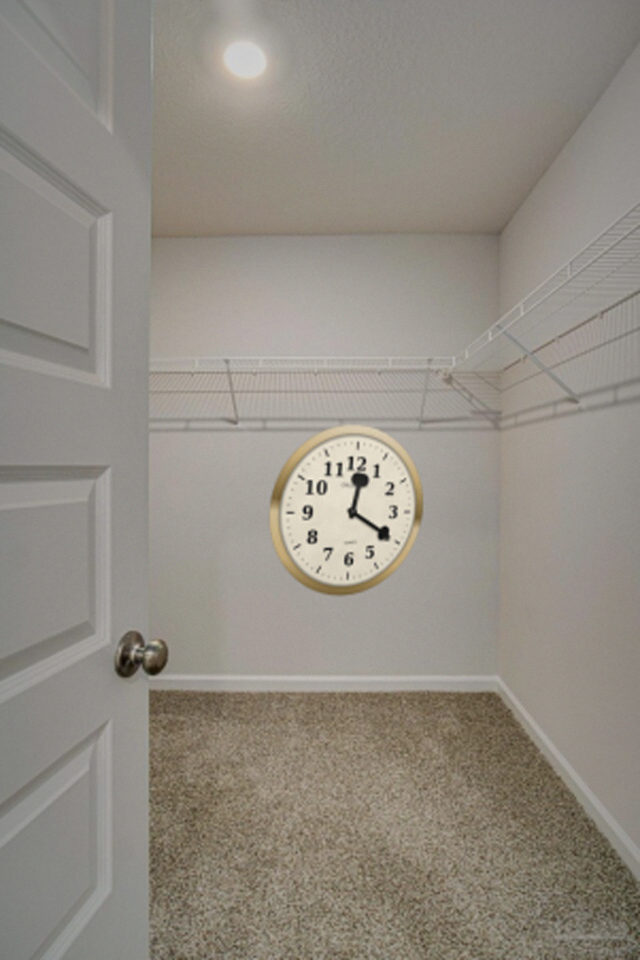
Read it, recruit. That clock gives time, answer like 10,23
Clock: 12,20
